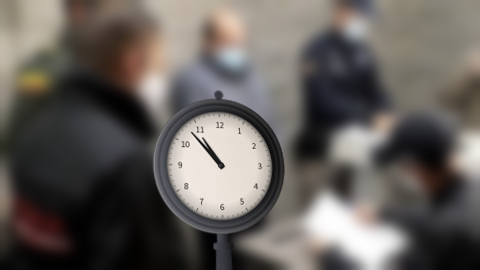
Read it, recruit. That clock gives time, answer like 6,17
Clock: 10,53
